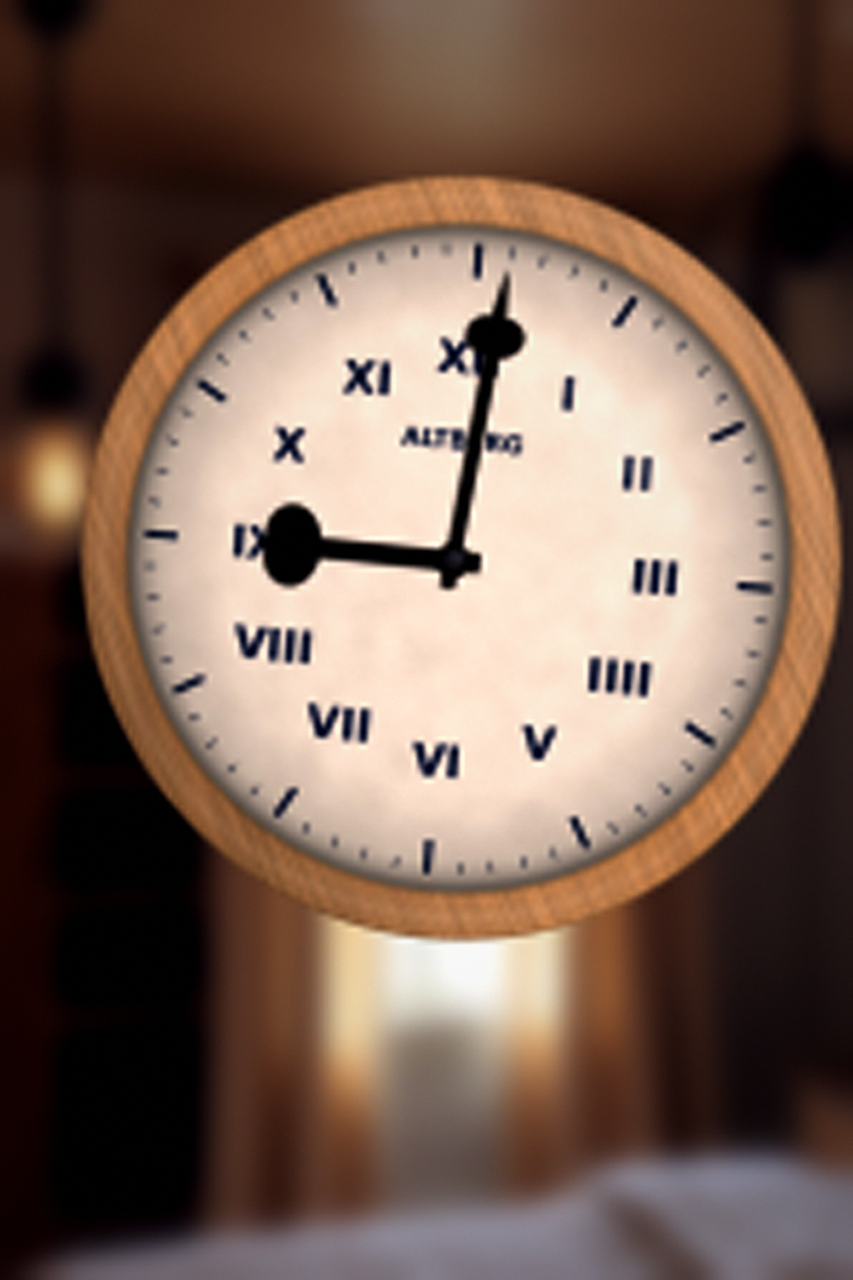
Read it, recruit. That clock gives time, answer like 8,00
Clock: 9,01
